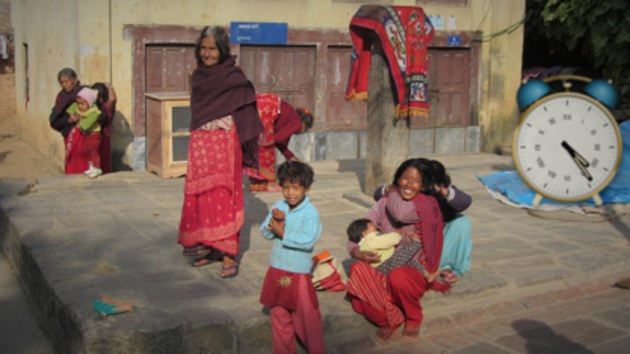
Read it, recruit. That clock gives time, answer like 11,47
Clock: 4,24
